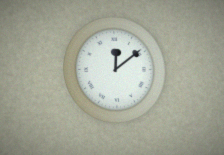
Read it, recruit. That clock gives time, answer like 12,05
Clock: 12,09
